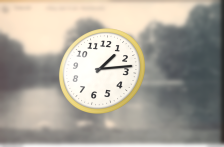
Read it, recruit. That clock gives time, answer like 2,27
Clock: 1,13
